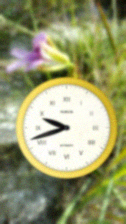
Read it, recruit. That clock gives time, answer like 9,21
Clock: 9,42
